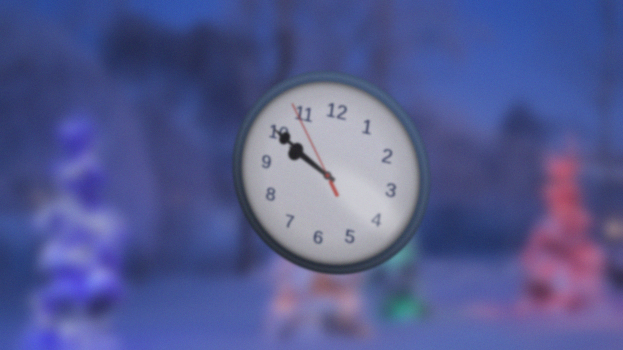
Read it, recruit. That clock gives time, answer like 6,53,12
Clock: 9,49,54
